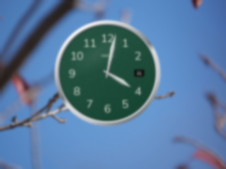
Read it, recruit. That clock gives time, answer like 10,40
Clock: 4,02
